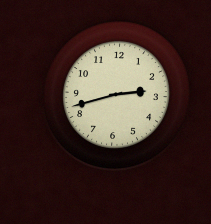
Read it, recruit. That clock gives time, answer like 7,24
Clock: 2,42
